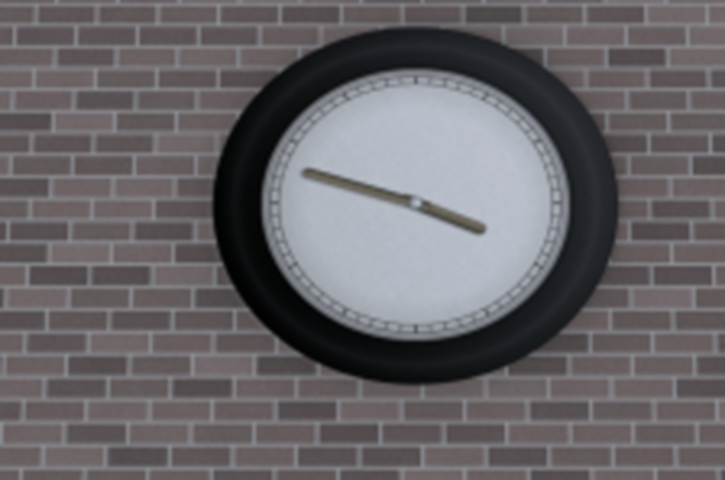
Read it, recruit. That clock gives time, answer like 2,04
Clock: 3,48
